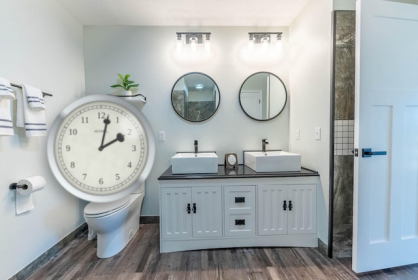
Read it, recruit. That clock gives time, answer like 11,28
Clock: 2,02
